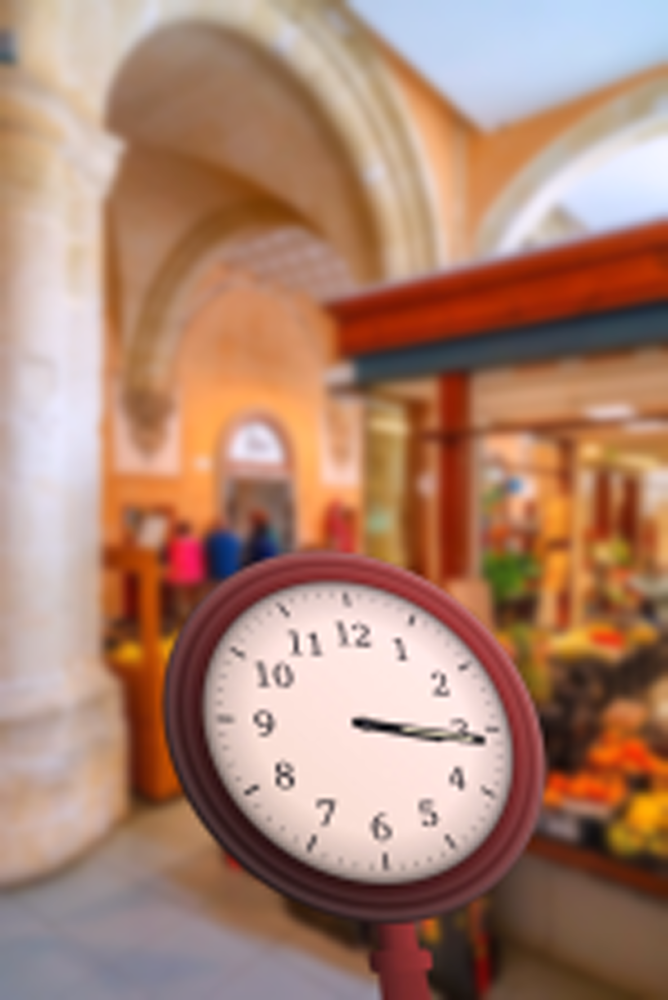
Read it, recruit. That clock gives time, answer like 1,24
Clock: 3,16
